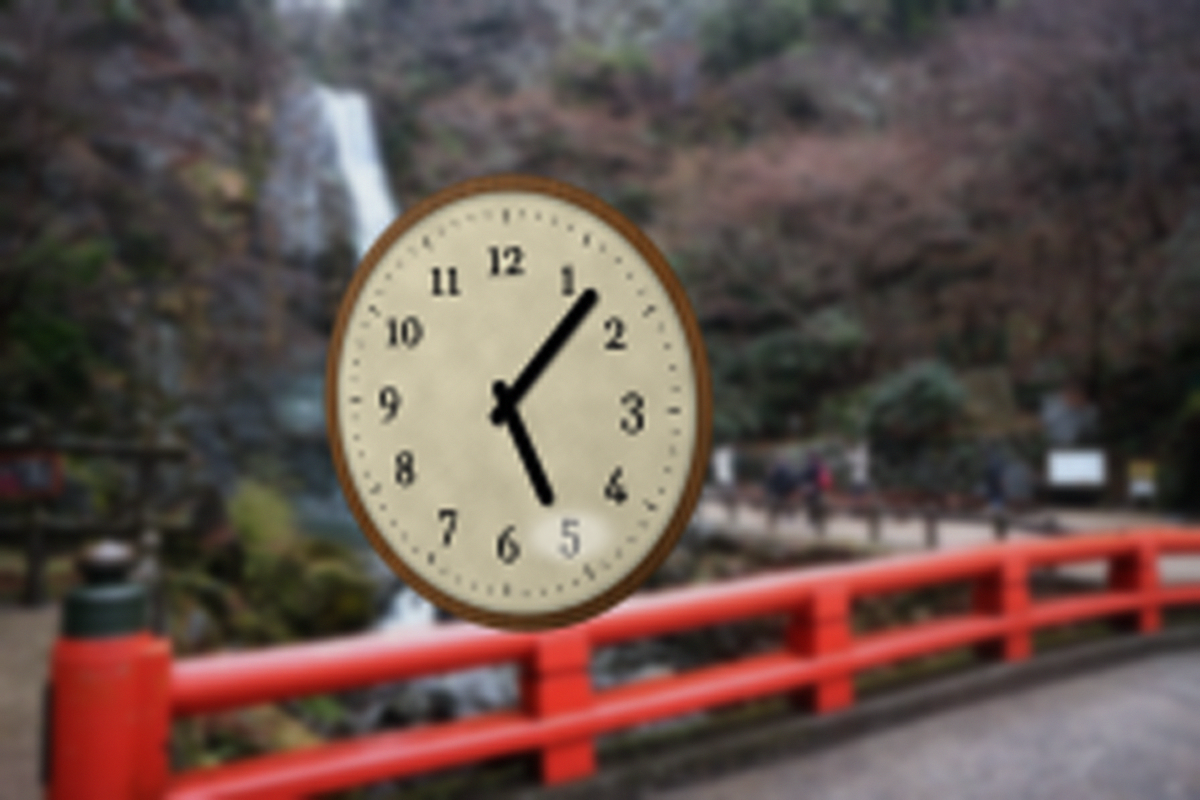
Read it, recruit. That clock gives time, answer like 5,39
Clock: 5,07
